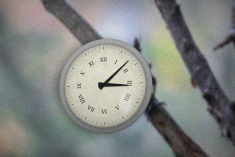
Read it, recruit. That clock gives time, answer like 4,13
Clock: 3,08
